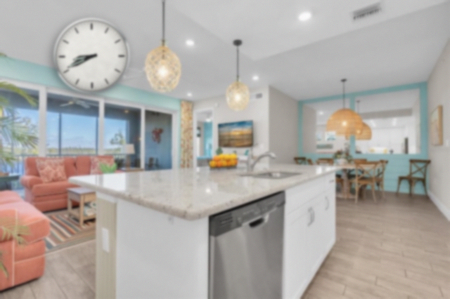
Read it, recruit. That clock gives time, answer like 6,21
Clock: 8,41
